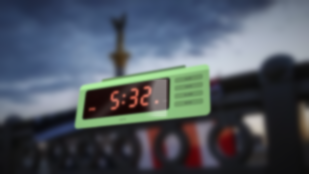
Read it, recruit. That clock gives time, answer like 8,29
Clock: 5,32
